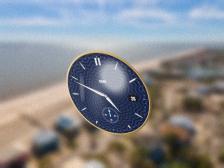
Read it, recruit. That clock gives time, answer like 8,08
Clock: 4,49
